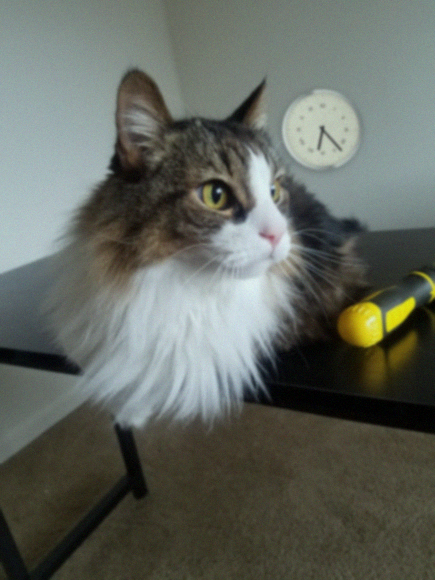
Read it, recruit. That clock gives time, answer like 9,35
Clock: 6,23
